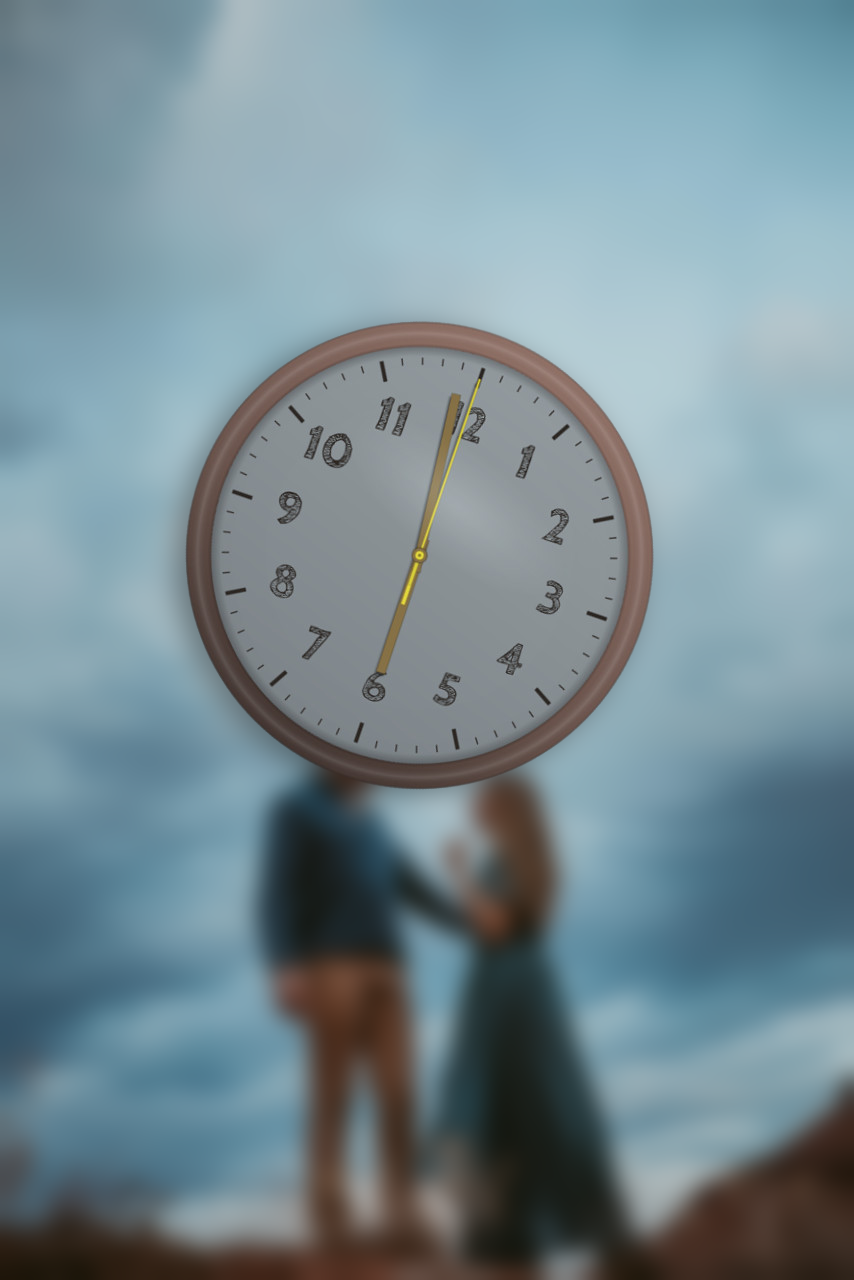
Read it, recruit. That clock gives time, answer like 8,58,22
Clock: 5,59,00
